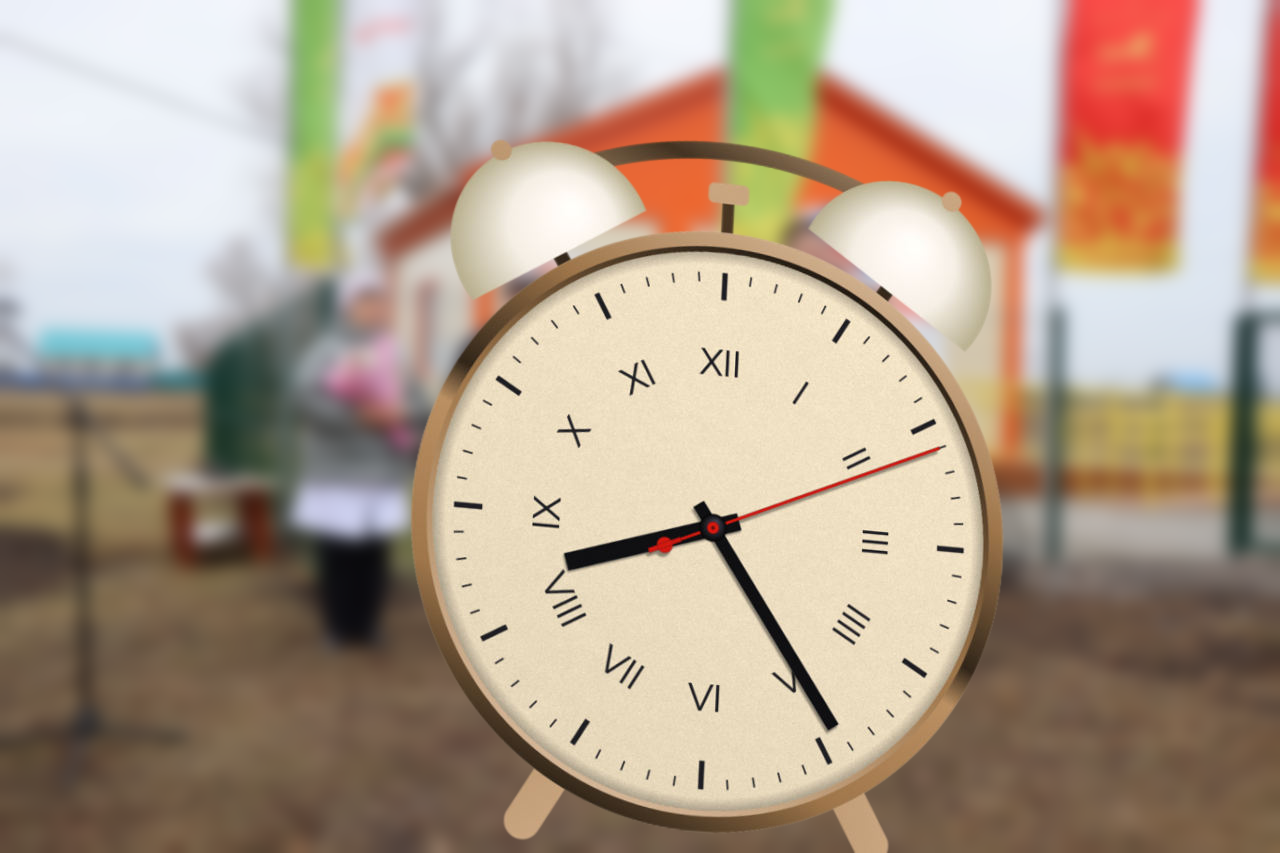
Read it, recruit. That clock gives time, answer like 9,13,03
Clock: 8,24,11
